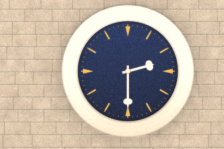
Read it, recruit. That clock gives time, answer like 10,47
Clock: 2,30
